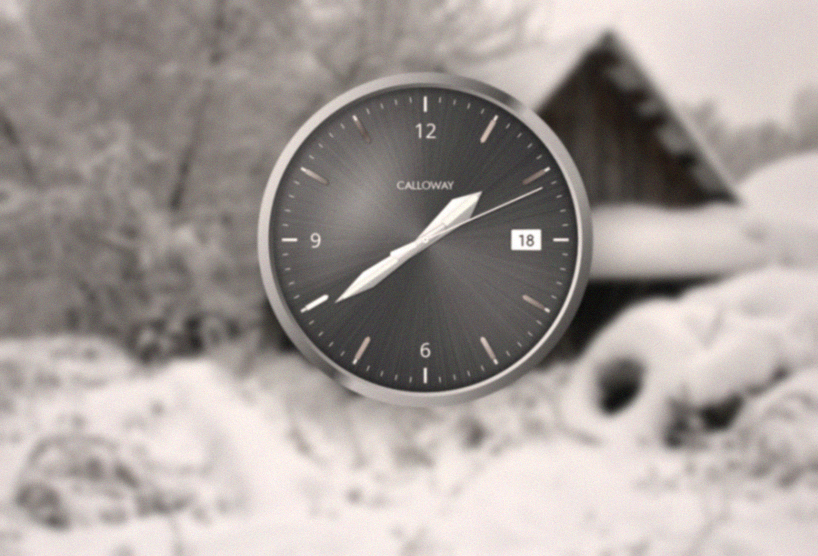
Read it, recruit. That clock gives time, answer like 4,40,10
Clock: 1,39,11
